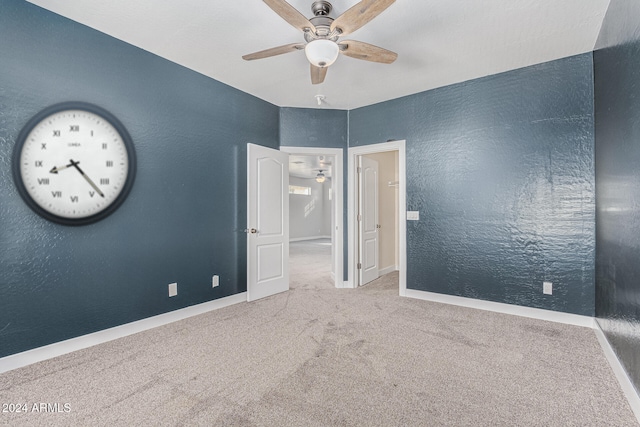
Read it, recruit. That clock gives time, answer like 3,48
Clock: 8,23
